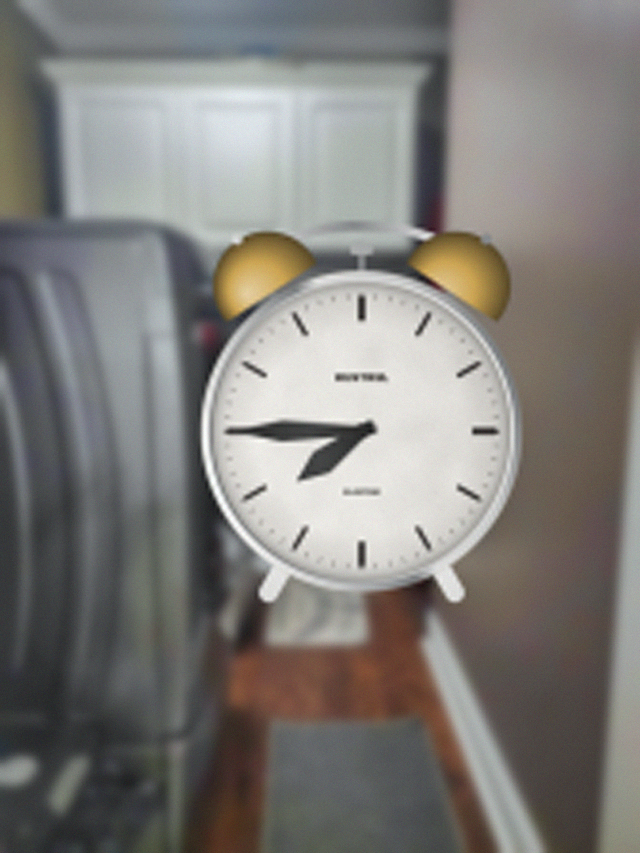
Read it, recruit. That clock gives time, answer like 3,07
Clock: 7,45
